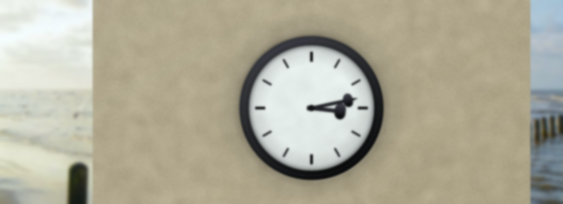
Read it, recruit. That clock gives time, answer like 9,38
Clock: 3,13
